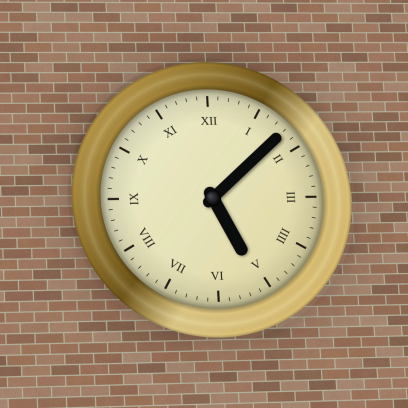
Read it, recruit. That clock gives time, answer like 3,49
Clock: 5,08
